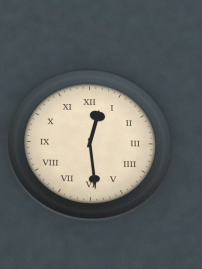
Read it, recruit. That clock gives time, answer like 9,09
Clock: 12,29
